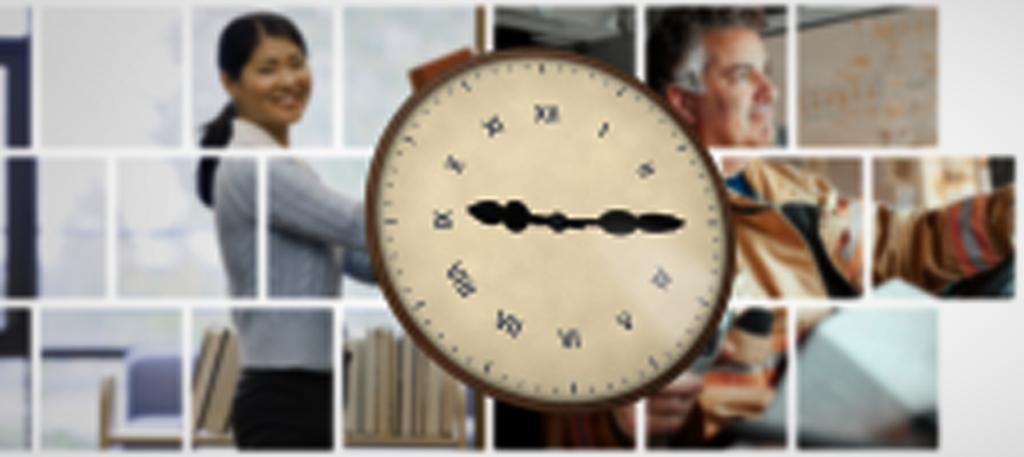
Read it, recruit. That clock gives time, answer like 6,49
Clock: 9,15
